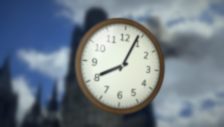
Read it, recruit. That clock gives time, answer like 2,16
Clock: 8,04
